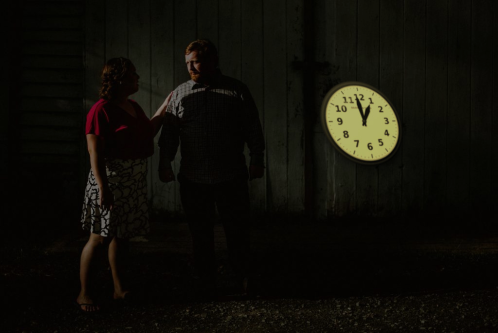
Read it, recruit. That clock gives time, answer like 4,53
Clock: 12,59
